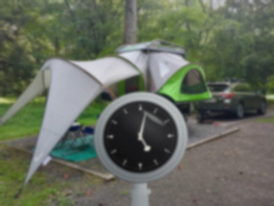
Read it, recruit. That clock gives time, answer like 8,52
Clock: 5,02
